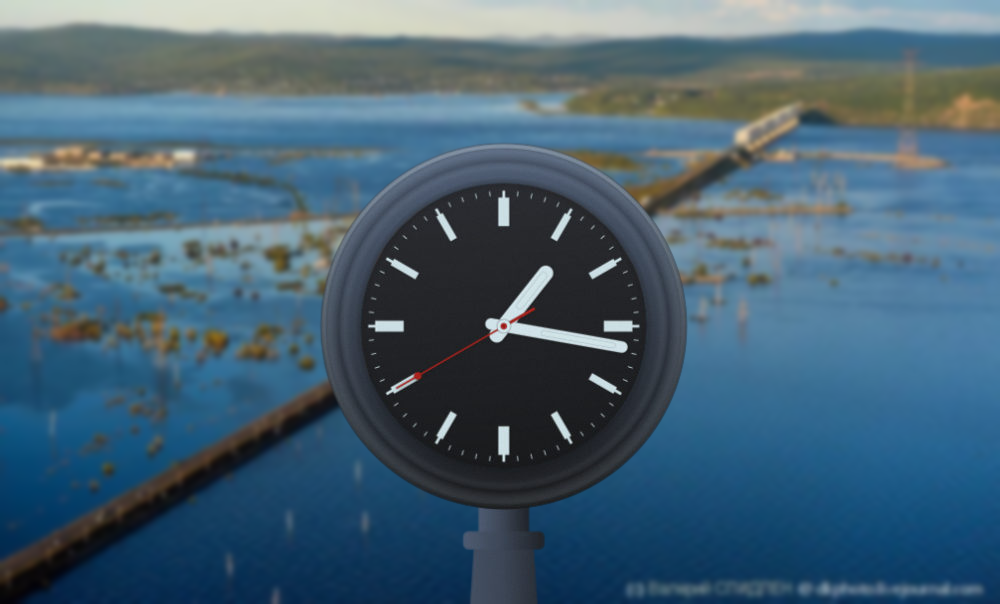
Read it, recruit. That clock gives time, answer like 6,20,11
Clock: 1,16,40
